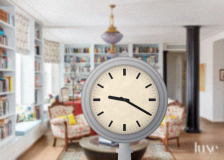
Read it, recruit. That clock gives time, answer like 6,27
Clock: 9,20
